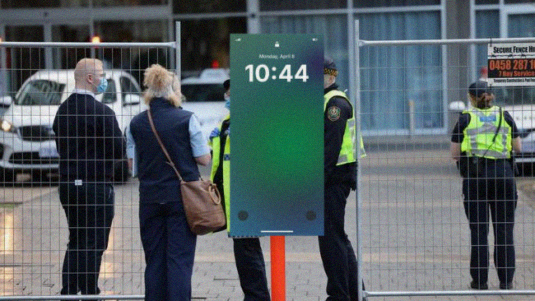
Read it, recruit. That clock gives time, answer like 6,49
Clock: 10,44
